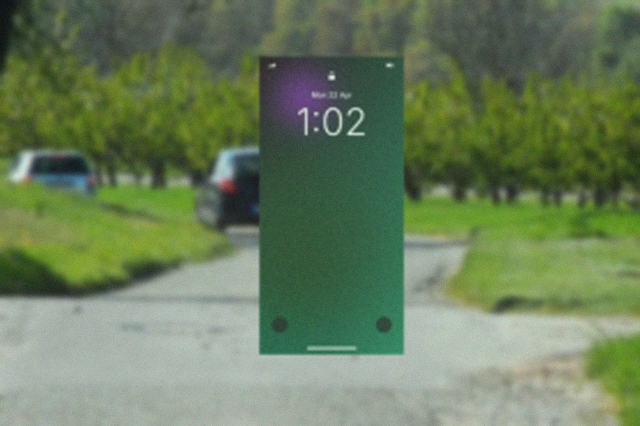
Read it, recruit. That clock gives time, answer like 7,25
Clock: 1,02
